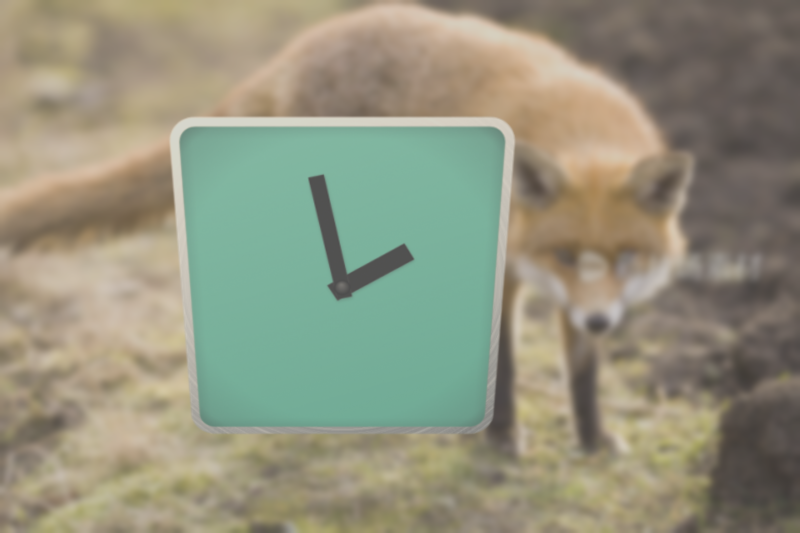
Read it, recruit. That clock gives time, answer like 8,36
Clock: 1,58
